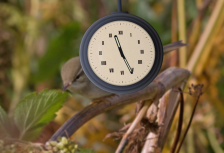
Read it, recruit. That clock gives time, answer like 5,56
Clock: 11,26
